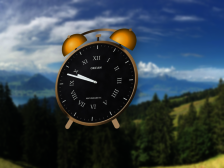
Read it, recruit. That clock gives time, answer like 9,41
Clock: 9,48
